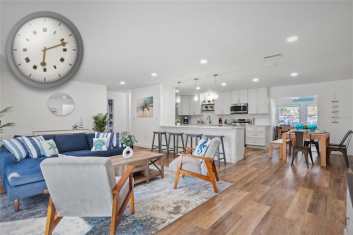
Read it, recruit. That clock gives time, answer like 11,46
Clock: 6,12
